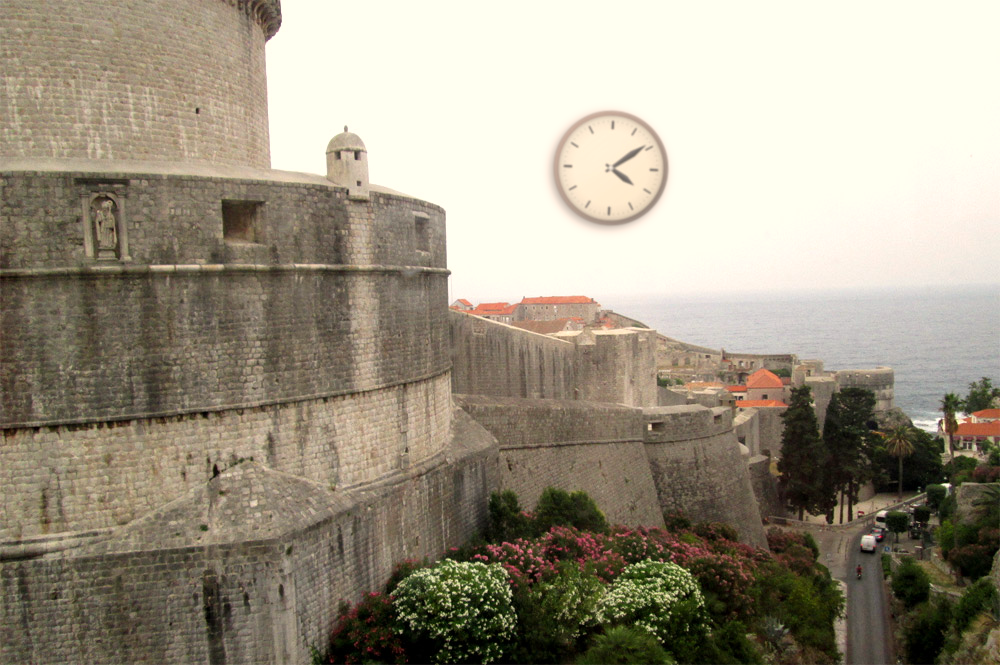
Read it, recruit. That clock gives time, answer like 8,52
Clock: 4,09
